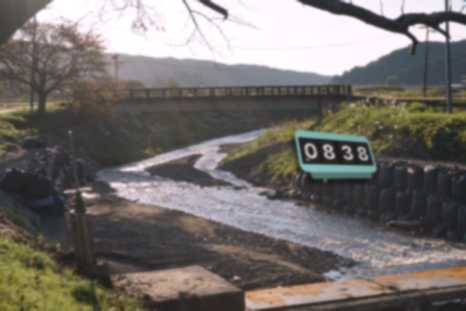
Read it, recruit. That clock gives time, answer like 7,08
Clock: 8,38
